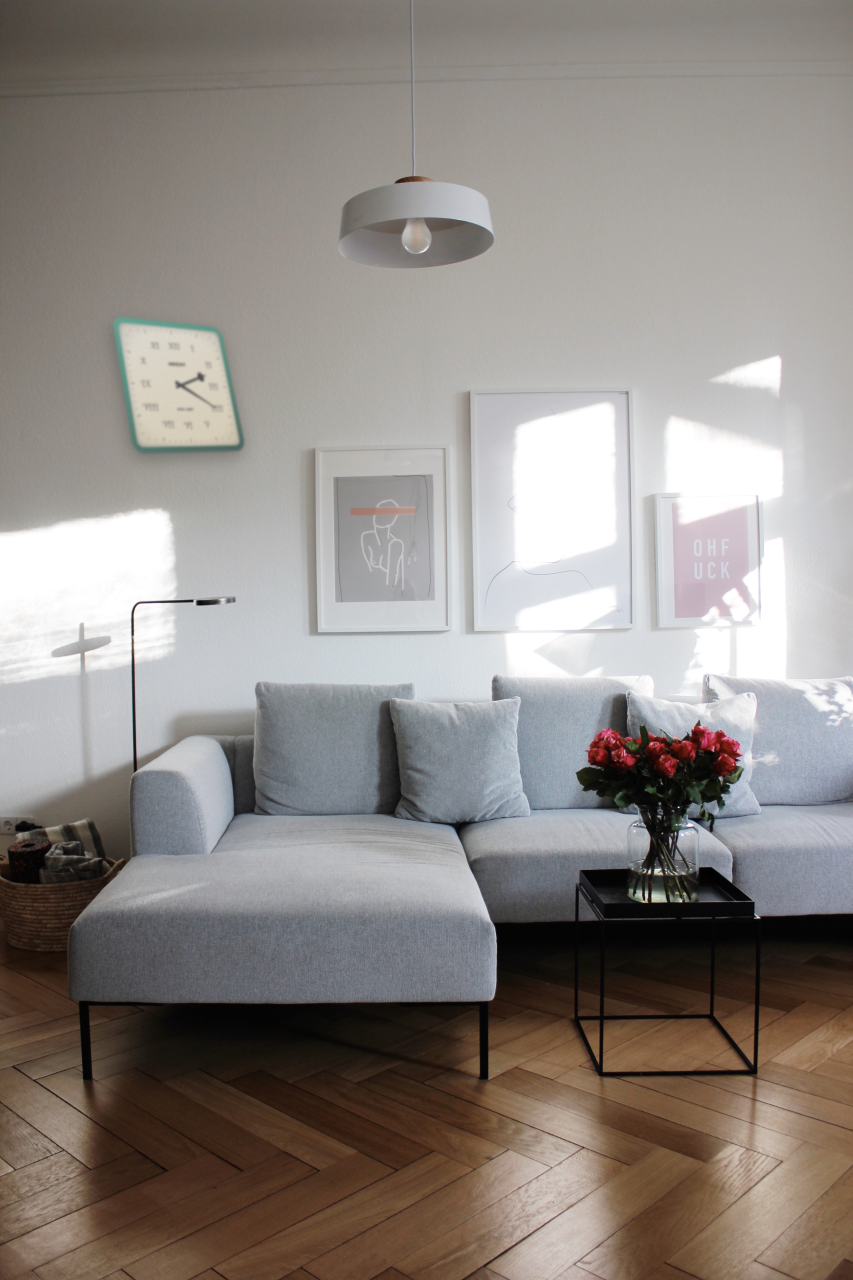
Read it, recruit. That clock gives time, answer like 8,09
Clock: 2,20
